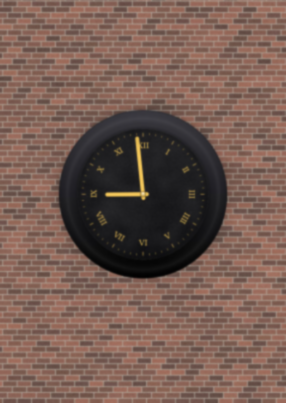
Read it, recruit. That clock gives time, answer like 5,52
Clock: 8,59
